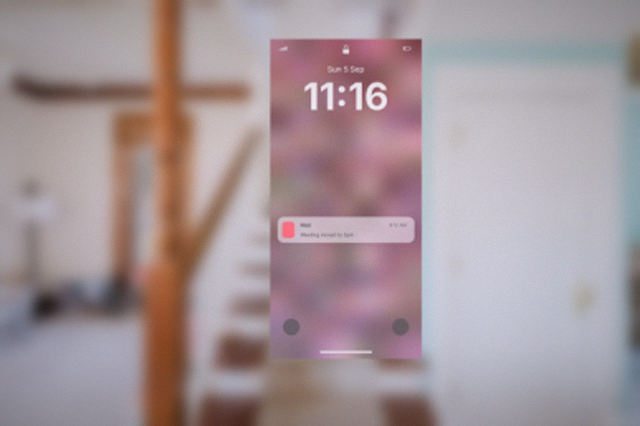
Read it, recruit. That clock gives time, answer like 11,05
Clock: 11,16
